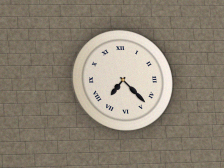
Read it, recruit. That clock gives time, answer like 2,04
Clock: 7,23
